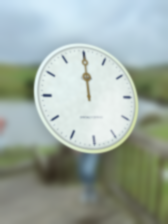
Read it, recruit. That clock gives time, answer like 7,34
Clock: 12,00
